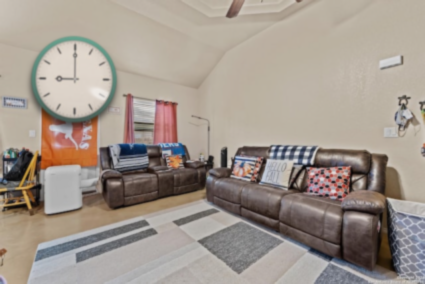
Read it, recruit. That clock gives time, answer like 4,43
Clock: 9,00
